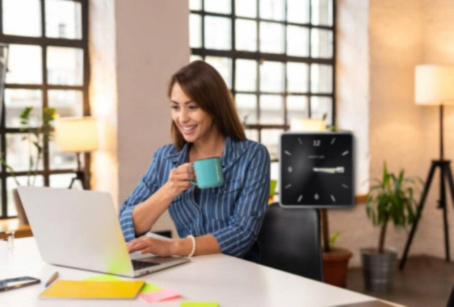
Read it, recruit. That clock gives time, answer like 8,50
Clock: 3,15
